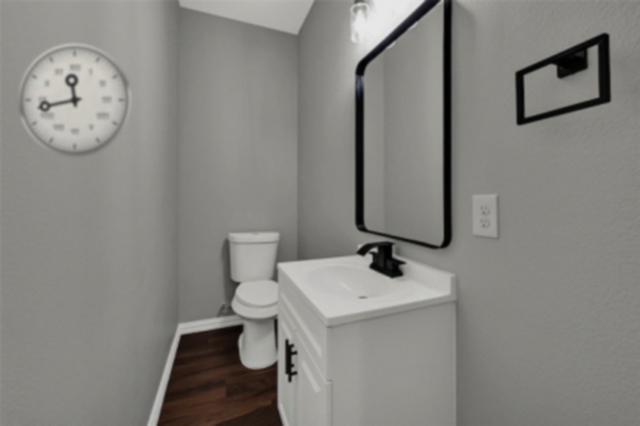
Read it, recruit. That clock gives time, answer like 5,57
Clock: 11,43
